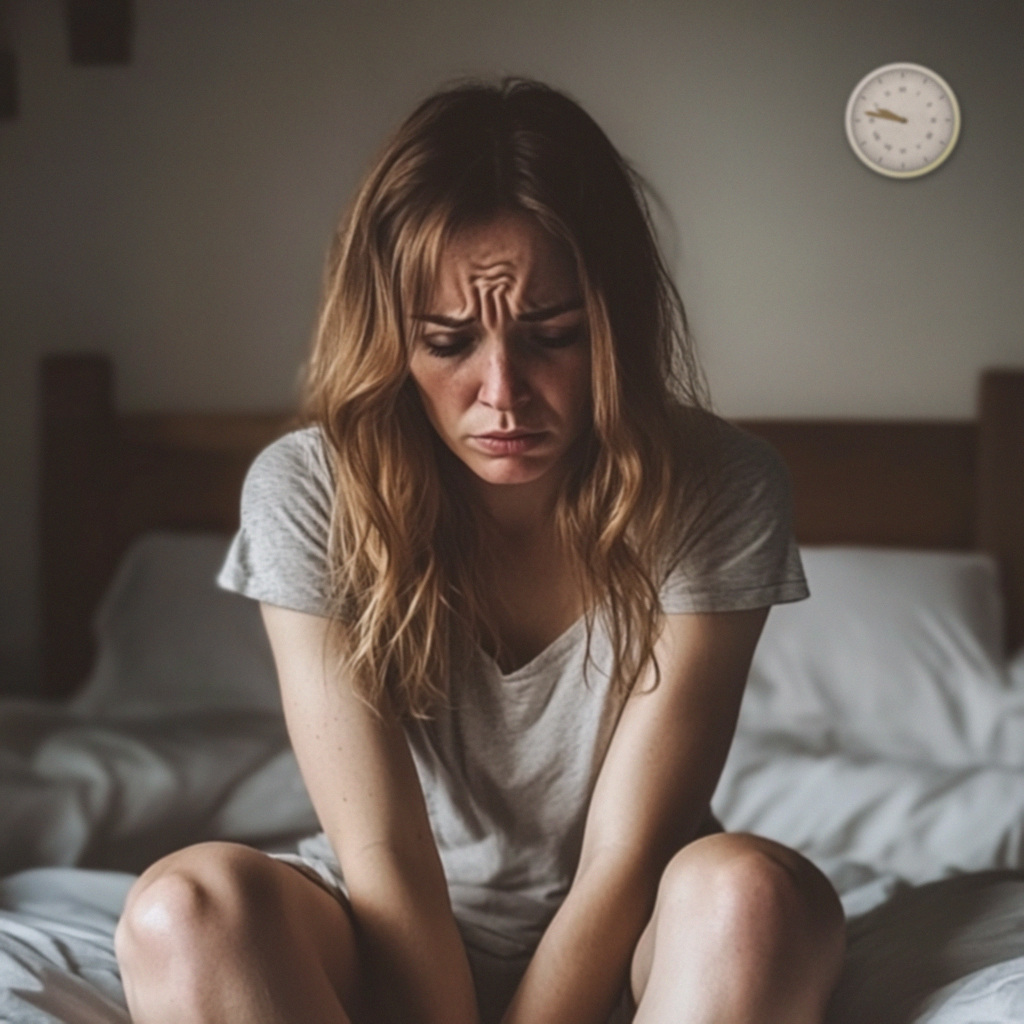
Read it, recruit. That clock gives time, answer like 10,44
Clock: 9,47
